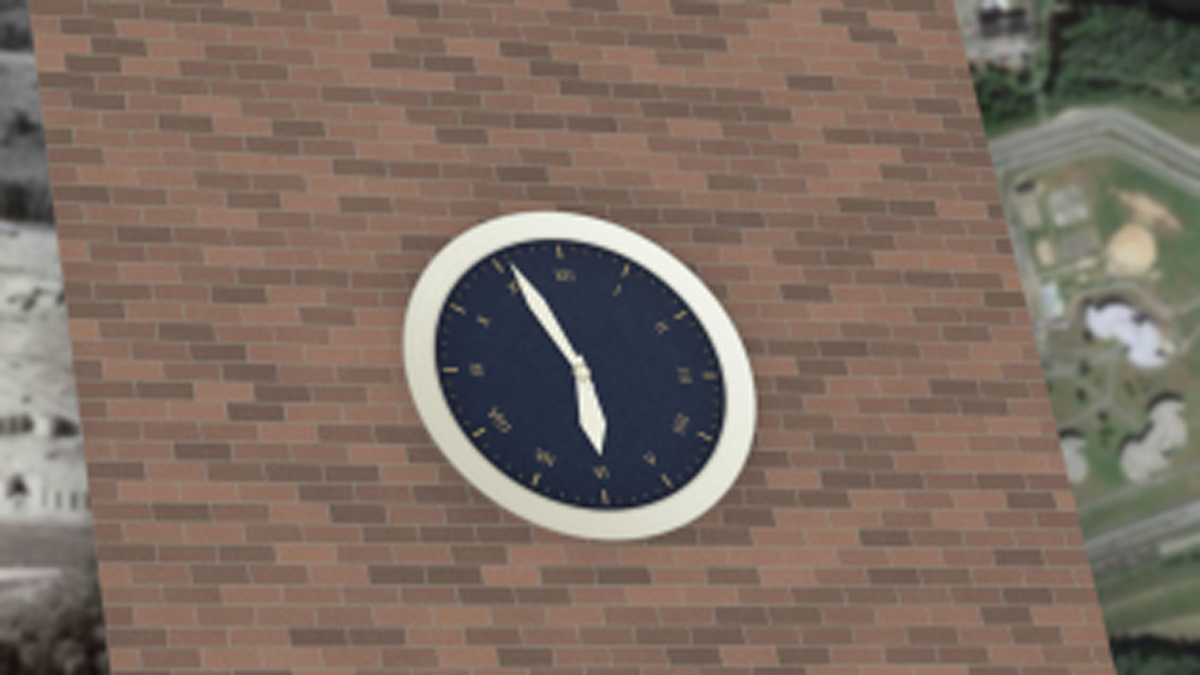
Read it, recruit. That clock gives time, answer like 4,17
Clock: 5,56
